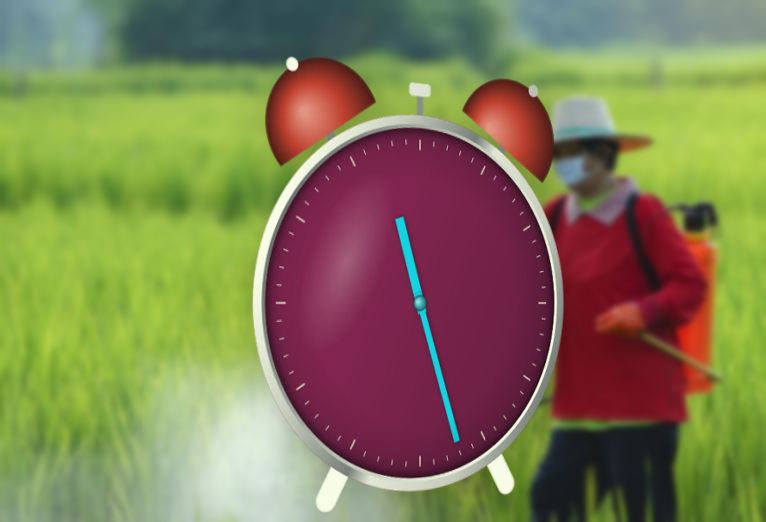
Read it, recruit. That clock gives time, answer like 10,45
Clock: 11,27
